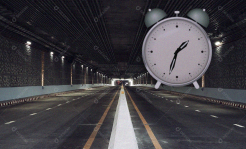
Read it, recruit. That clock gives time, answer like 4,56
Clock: 1,33
